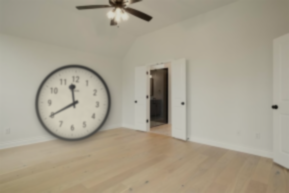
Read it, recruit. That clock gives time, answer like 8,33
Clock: 11,40
